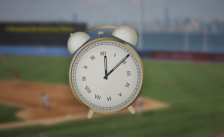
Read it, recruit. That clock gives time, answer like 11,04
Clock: 12,09
